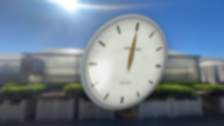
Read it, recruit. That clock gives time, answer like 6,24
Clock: 12,00
